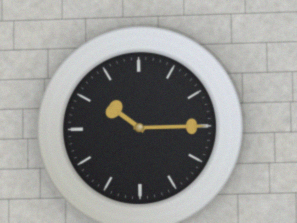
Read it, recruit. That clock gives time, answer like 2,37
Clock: 10,15
